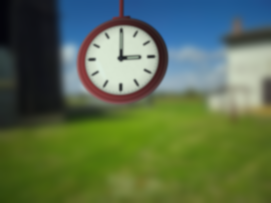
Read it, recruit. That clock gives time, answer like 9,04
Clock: 3,00
